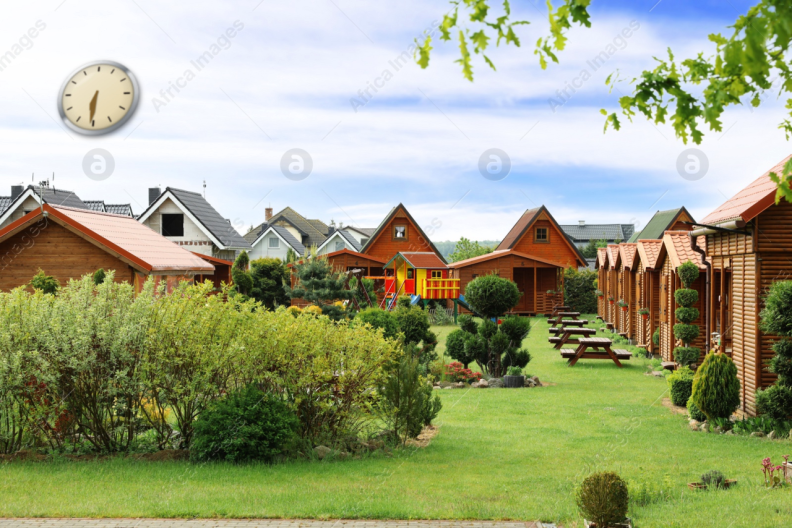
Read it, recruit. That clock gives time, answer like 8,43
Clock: 6,31
